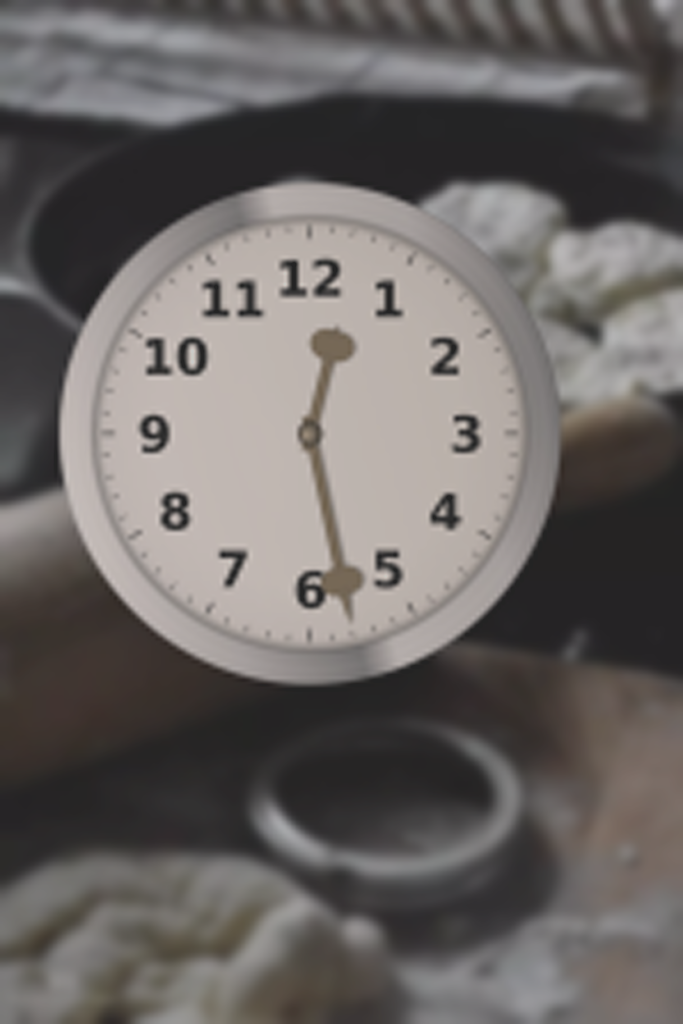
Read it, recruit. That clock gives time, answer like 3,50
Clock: 12,28
